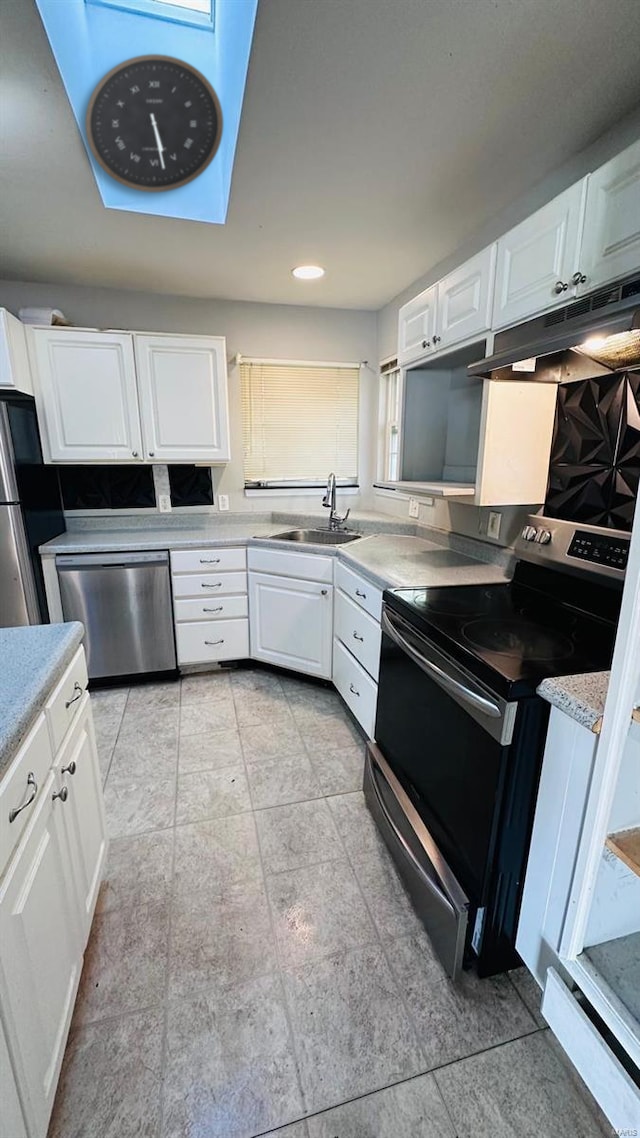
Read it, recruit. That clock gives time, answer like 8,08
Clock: 5,28
